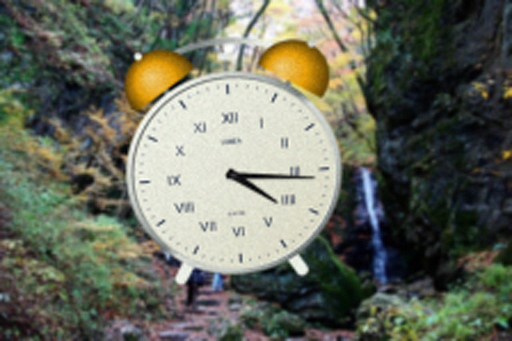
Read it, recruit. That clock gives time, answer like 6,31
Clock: 4,16
